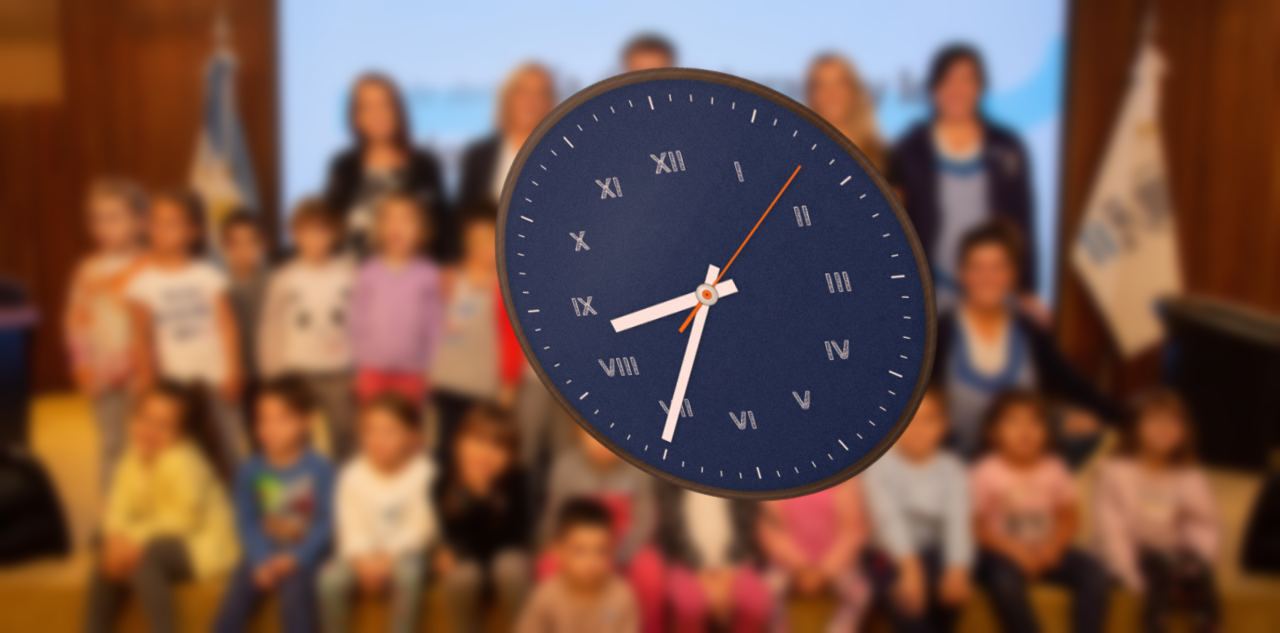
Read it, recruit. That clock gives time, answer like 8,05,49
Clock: 8,35,08
